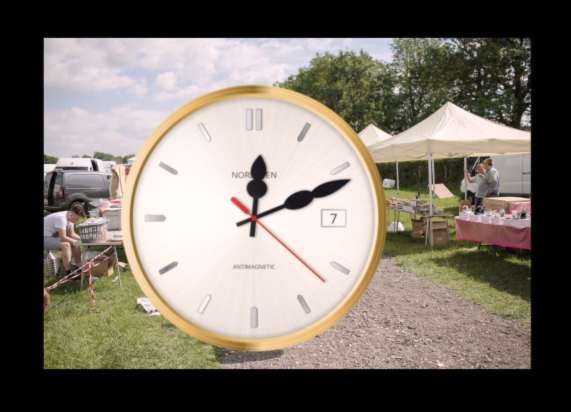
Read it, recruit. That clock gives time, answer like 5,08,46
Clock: 12,11,22
